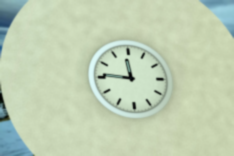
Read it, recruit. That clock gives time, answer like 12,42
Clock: 11,46
